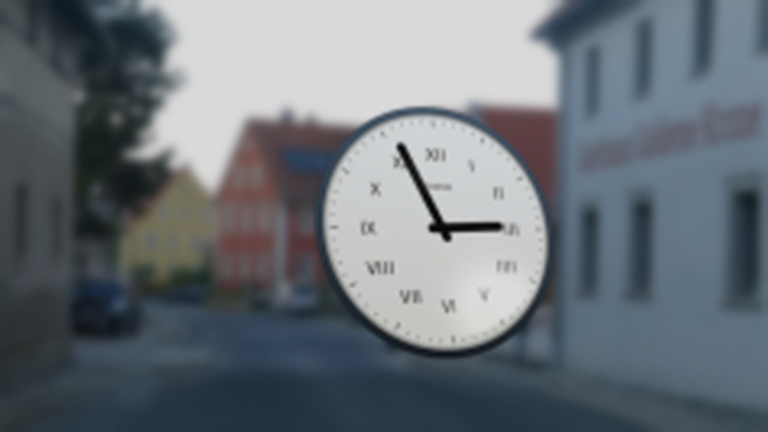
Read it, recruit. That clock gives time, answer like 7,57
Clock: 2,56
